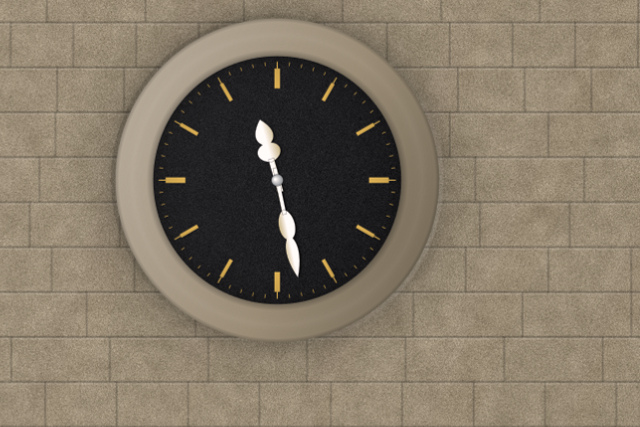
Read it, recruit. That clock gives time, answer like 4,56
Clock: 11,28
